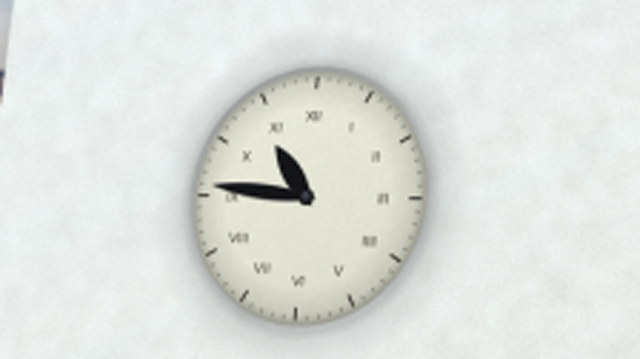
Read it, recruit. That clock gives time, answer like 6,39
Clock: 10,46
